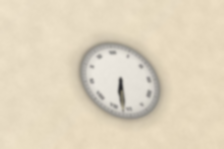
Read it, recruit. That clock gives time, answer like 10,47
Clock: 6,32
